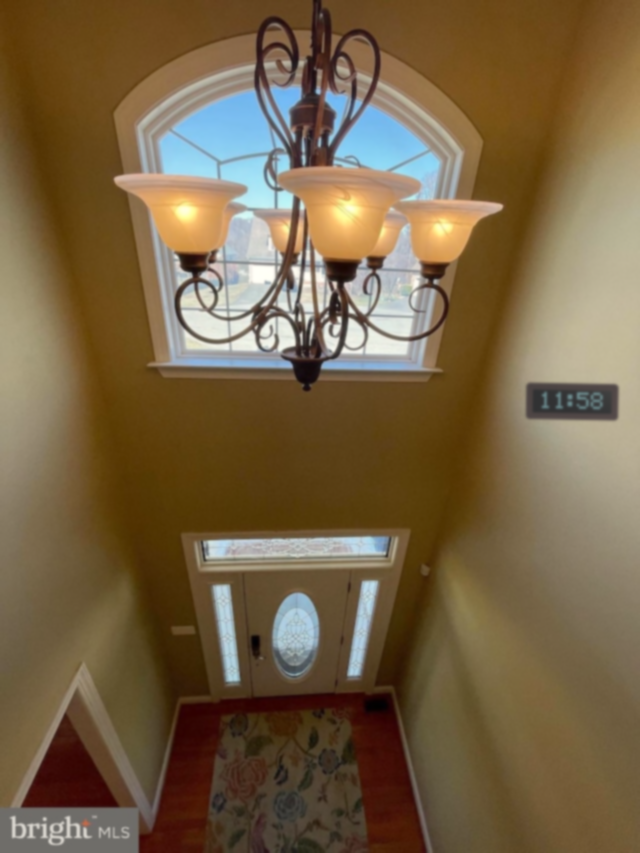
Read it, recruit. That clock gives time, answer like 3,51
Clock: 11,58
